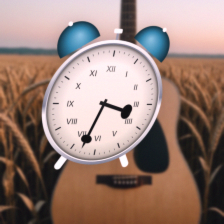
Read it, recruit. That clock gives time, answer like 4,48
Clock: 3,33
